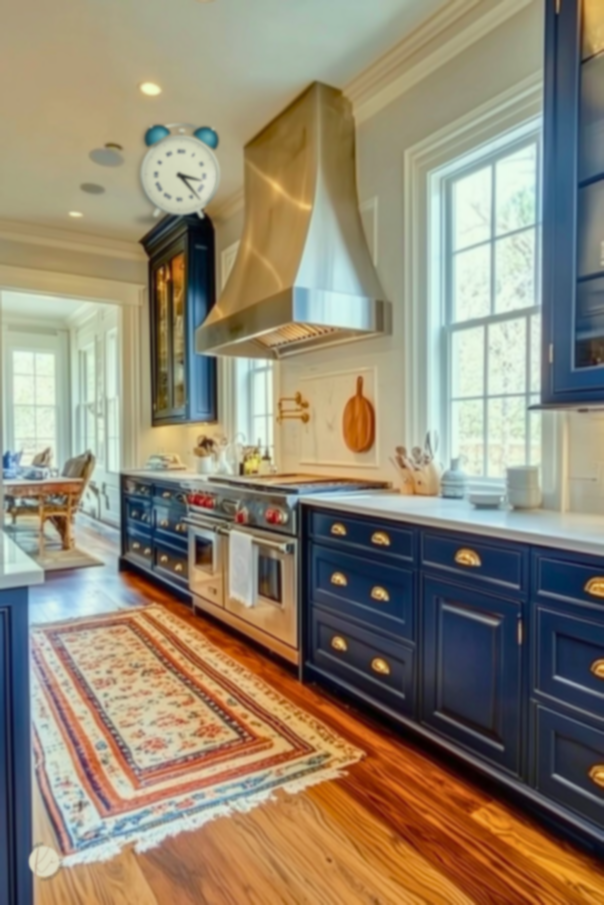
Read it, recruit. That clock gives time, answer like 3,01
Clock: 3,23
